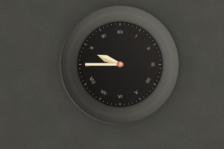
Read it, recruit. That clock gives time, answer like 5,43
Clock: 9,45
